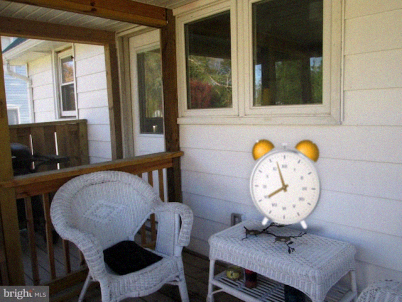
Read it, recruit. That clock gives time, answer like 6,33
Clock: 7,57
